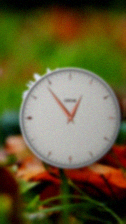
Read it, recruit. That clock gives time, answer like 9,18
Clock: 12,54
